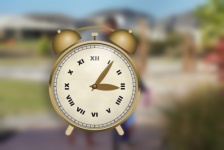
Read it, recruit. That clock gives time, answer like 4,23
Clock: 3,06
